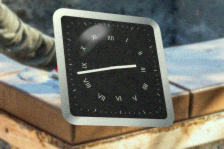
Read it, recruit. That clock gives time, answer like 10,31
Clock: 2,43
